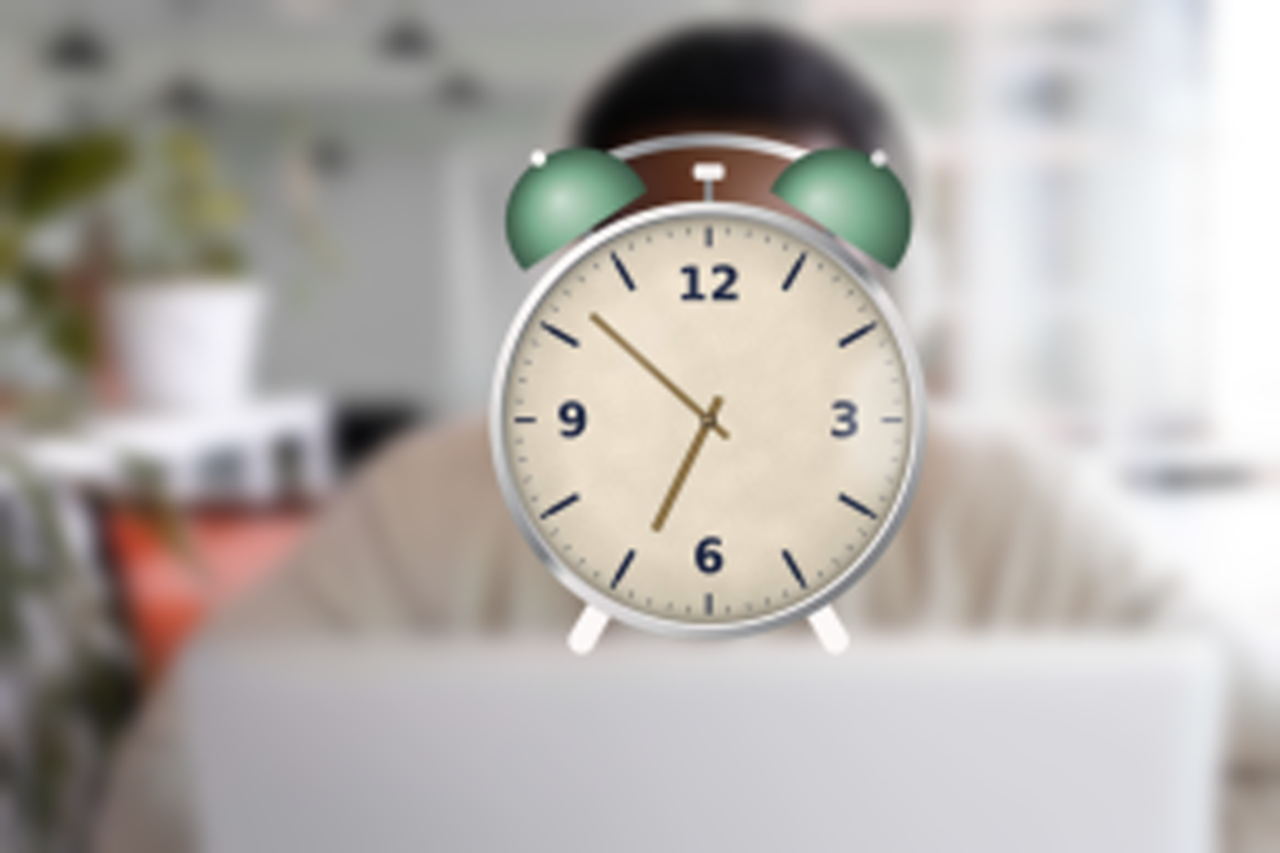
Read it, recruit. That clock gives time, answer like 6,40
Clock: 6,52
